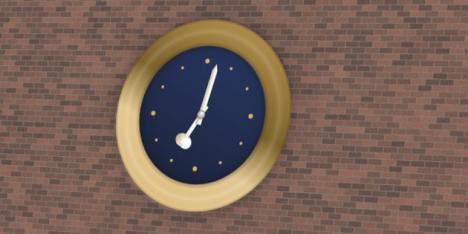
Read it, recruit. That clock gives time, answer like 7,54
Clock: 7,02
